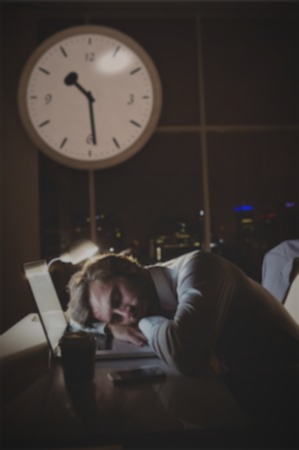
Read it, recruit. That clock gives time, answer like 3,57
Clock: 10,29
